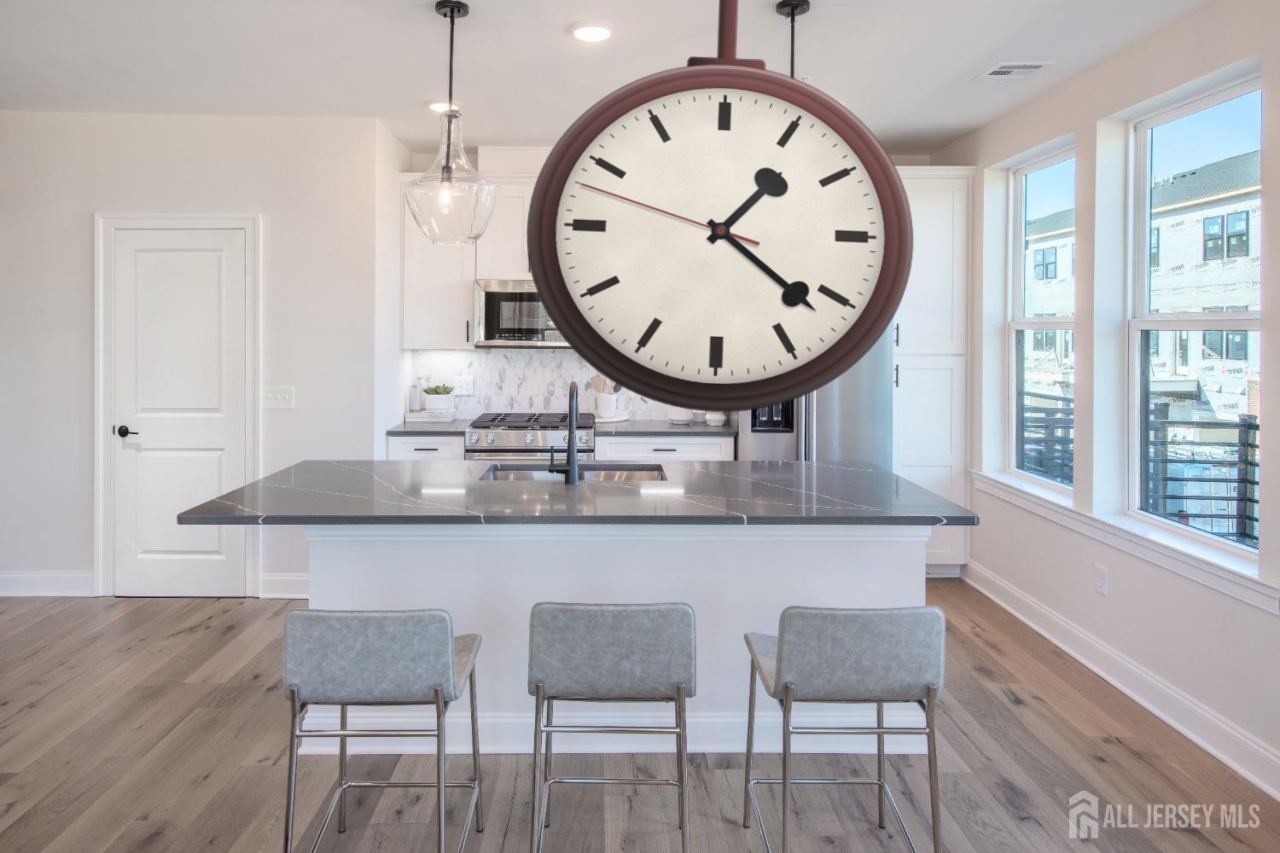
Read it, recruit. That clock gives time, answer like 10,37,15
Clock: 1,21,48
